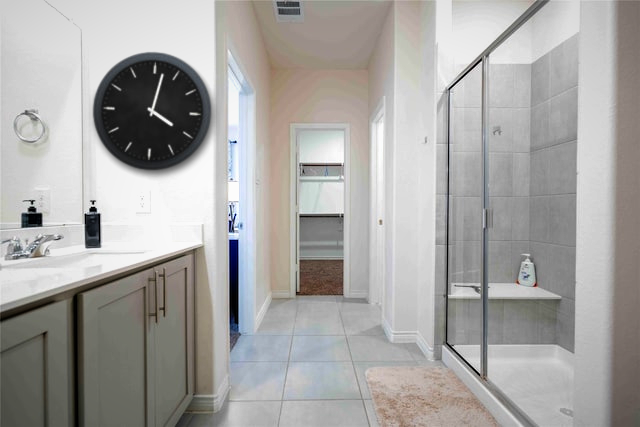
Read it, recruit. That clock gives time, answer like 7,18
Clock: 4,02
